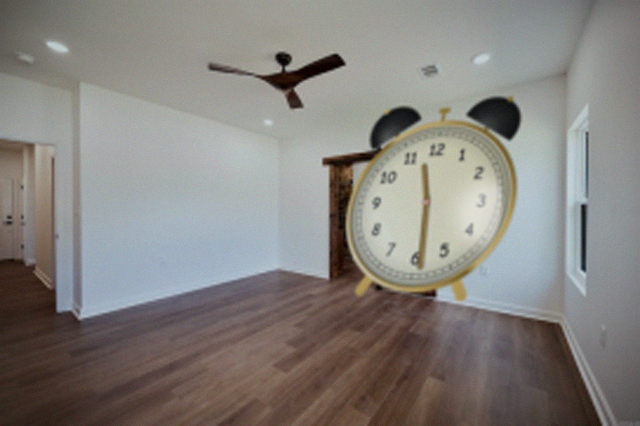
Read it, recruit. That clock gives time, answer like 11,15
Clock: 11,29
